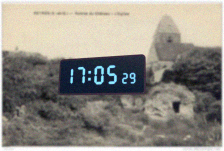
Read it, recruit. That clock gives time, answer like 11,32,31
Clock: 17,05,29
